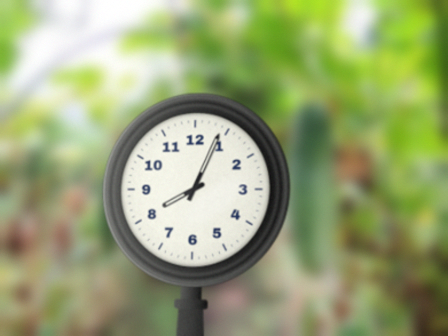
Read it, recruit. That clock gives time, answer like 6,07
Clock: 8,04
